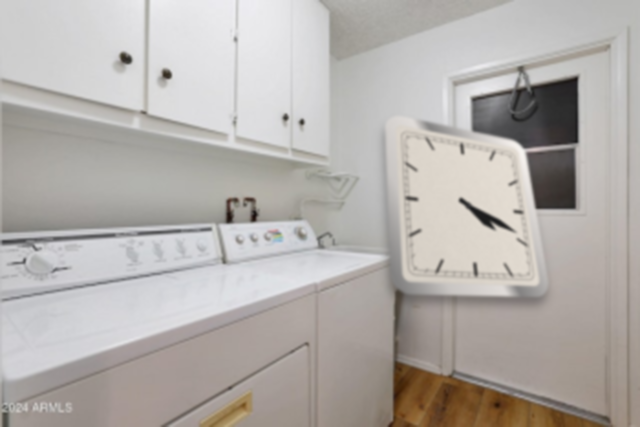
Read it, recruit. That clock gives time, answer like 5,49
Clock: 4,19
